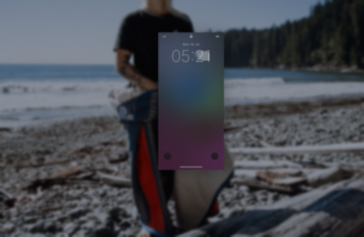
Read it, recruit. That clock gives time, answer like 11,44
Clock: 5,21
